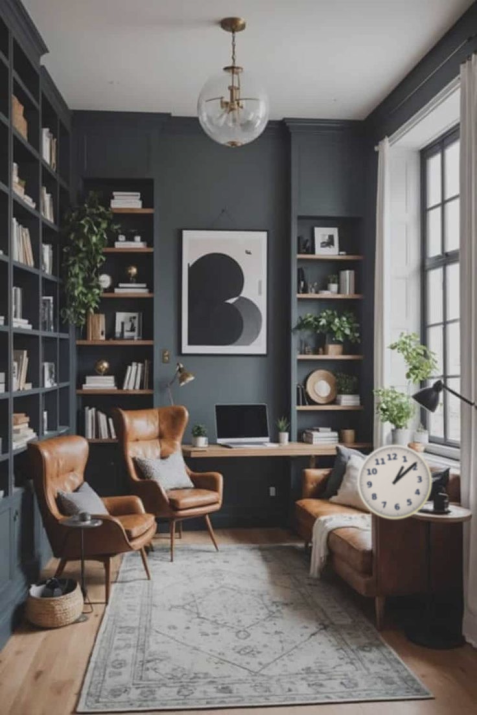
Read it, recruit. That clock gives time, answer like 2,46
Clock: 1,09
